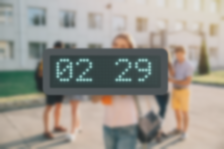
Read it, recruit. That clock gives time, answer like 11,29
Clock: 2,29
